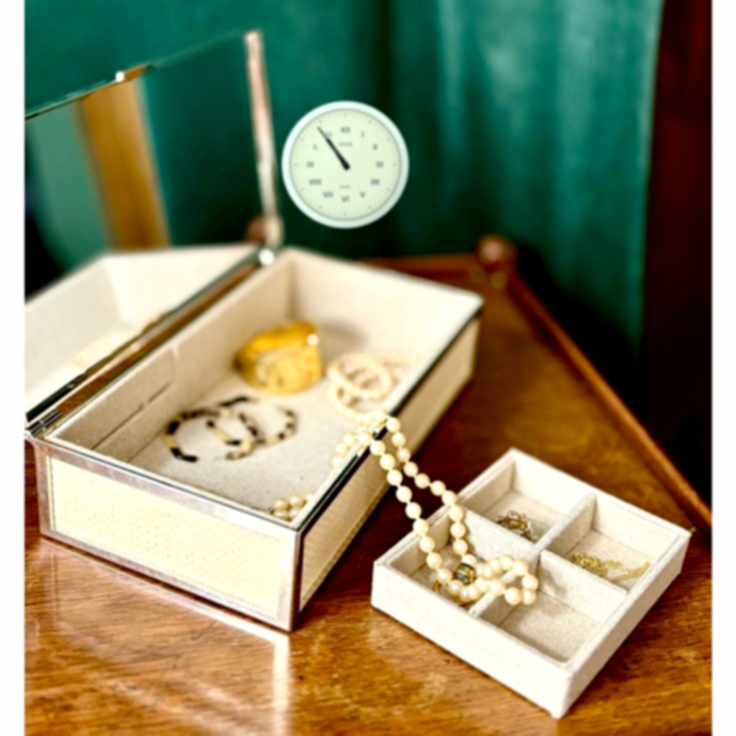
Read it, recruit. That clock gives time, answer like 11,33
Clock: 10,54
